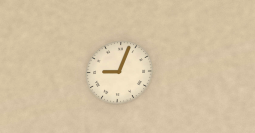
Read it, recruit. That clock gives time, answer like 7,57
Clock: 9,03
